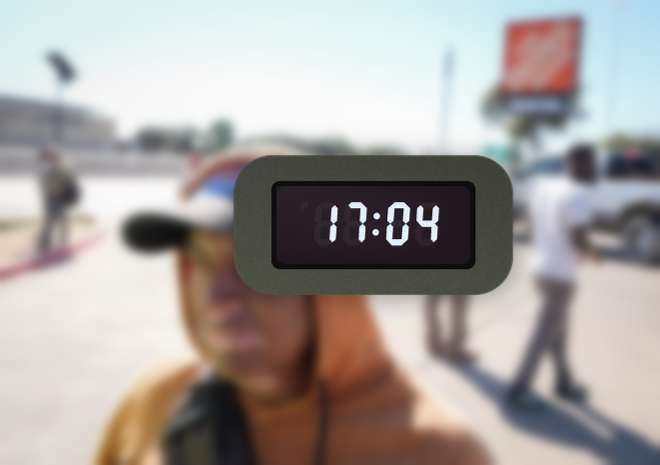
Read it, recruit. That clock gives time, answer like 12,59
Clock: 17,04
